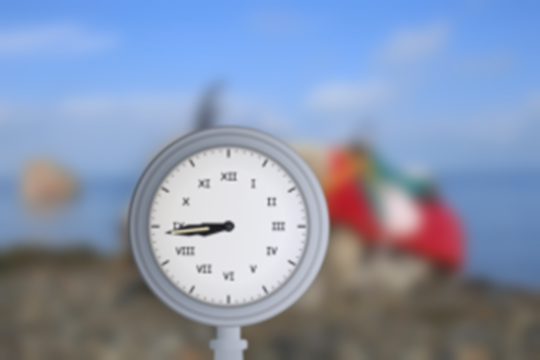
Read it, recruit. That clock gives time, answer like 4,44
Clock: 8,44
